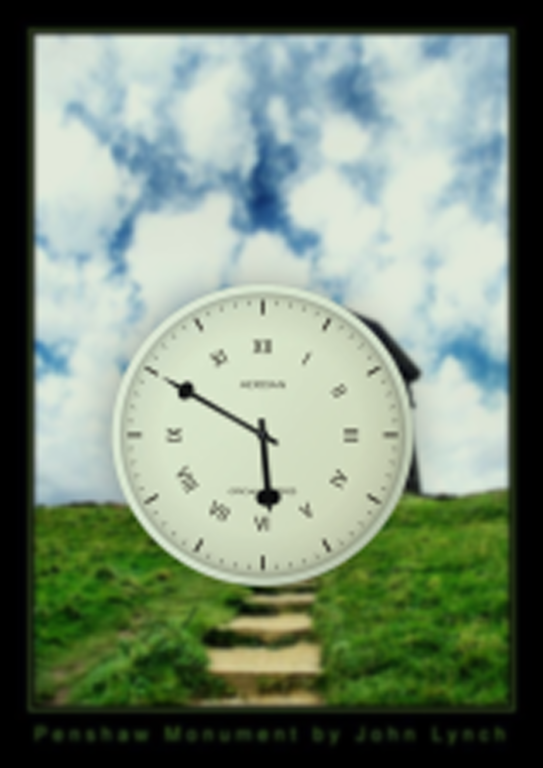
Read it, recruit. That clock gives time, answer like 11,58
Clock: 5,50
